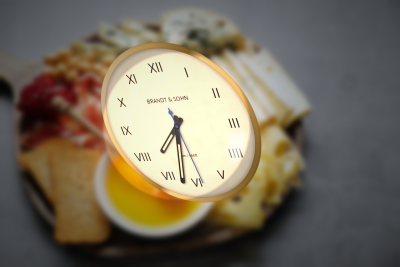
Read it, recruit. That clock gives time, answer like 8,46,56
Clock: 7,32,29
